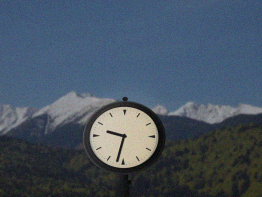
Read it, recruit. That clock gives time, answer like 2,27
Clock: 9,32
